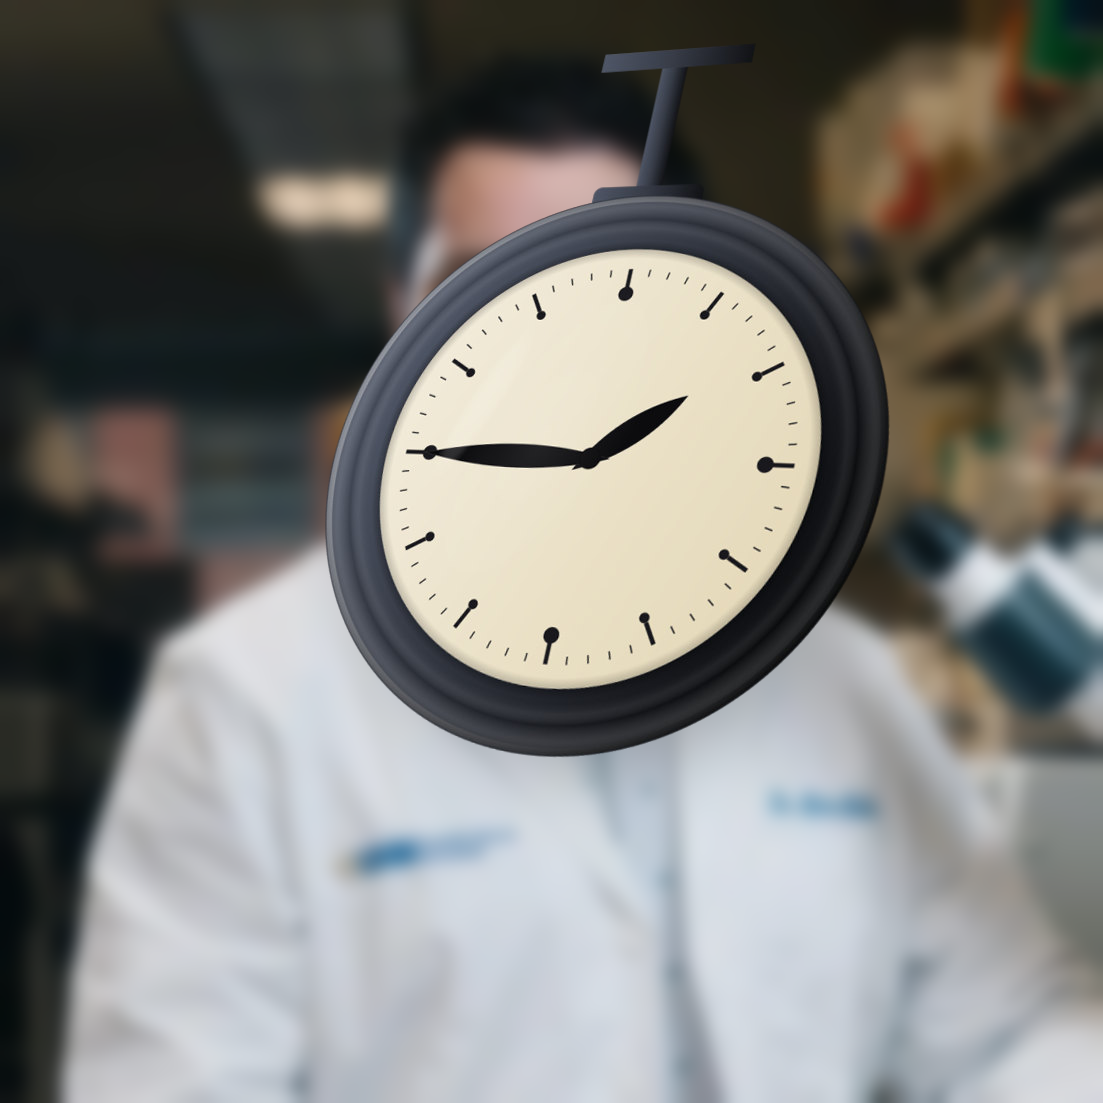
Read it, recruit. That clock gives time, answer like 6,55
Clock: 1,45
